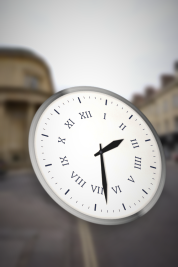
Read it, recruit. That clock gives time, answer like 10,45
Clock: 2,33
